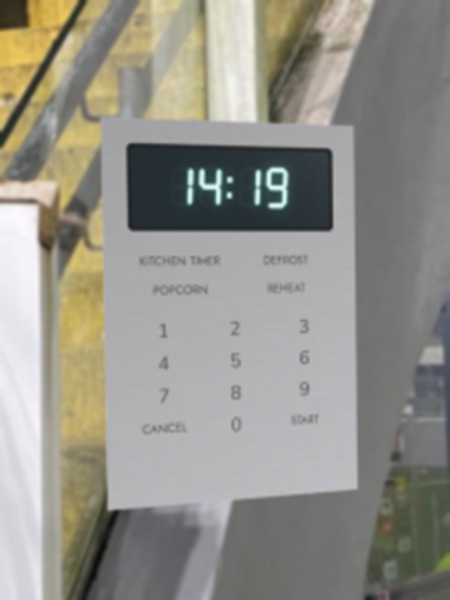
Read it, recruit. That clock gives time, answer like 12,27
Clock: 14,19
